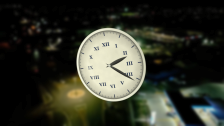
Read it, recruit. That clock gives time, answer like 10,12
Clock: 2,21
